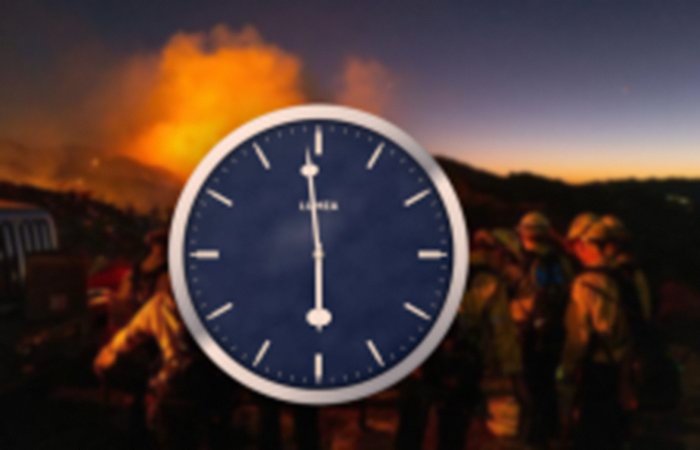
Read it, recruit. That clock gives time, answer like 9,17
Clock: 5,59
